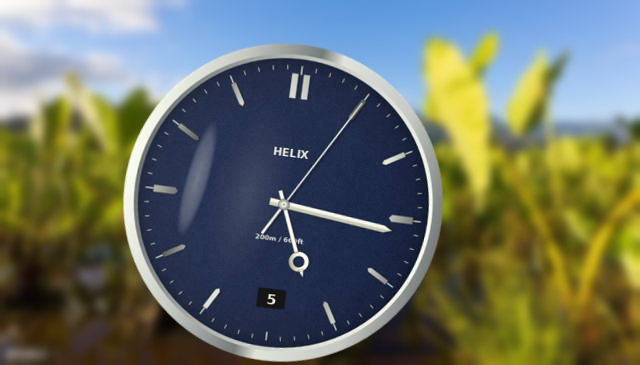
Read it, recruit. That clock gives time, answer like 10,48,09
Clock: 5,16,05
